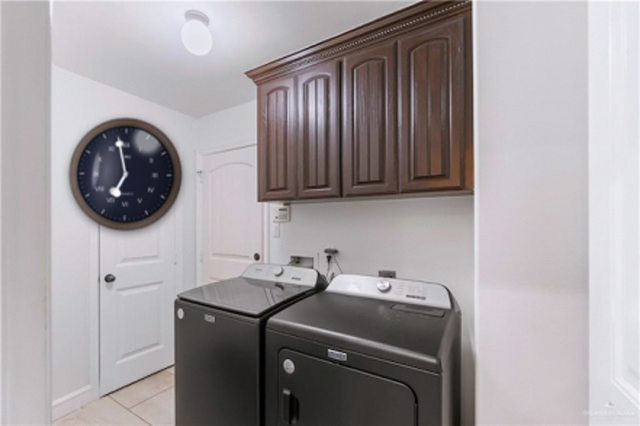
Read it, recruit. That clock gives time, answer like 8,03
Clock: 6,58
